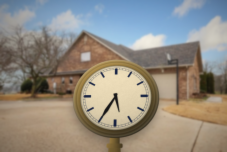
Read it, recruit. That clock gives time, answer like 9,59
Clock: 5,35
